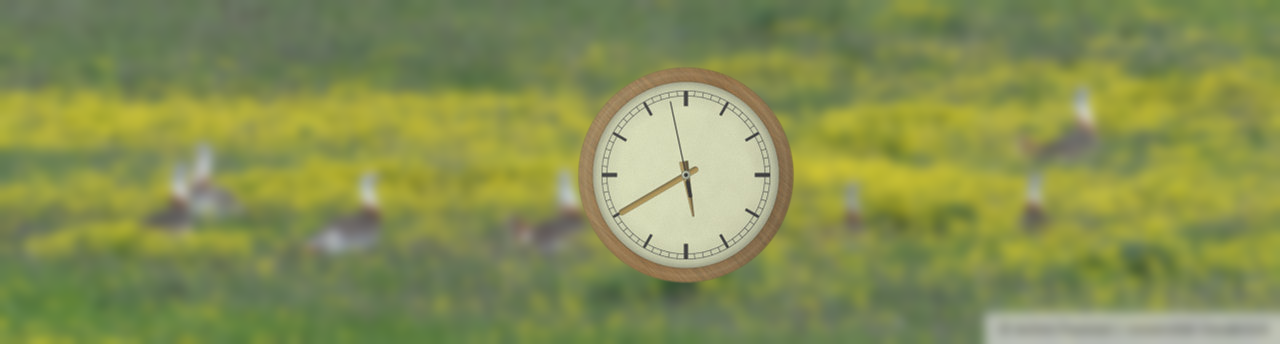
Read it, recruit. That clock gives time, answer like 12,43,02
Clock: 5,39,58
